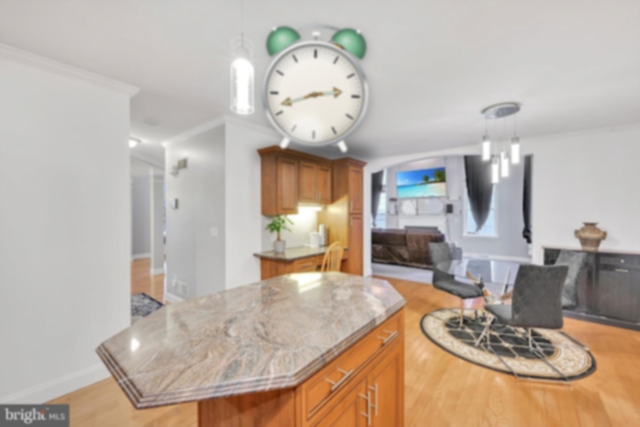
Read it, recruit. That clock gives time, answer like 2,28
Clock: 2,42
